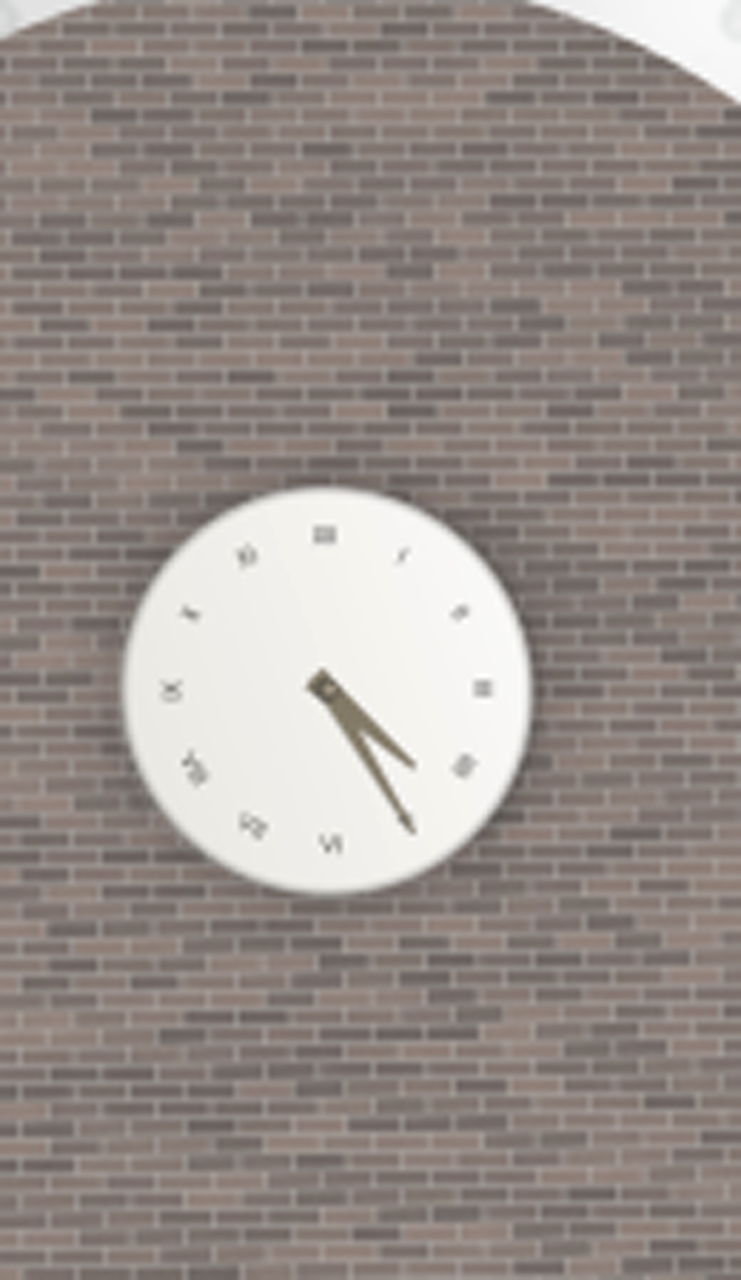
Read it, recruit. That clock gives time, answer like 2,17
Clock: 4,25
